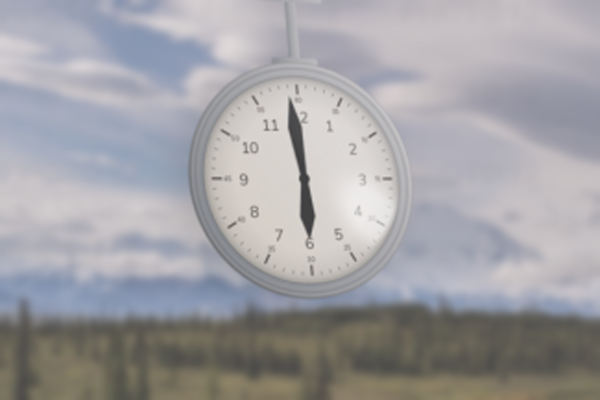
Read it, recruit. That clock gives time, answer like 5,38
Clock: 5,59
